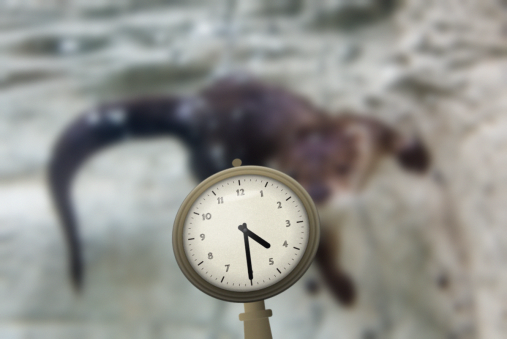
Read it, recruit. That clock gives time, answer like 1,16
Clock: 4,30
